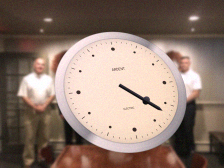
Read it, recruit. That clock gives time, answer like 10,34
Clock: 4,22
